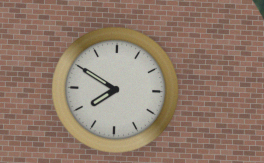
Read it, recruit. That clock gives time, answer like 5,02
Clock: 7,50
